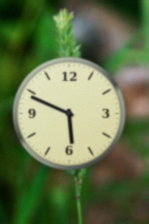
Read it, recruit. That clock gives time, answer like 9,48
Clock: 5,49
